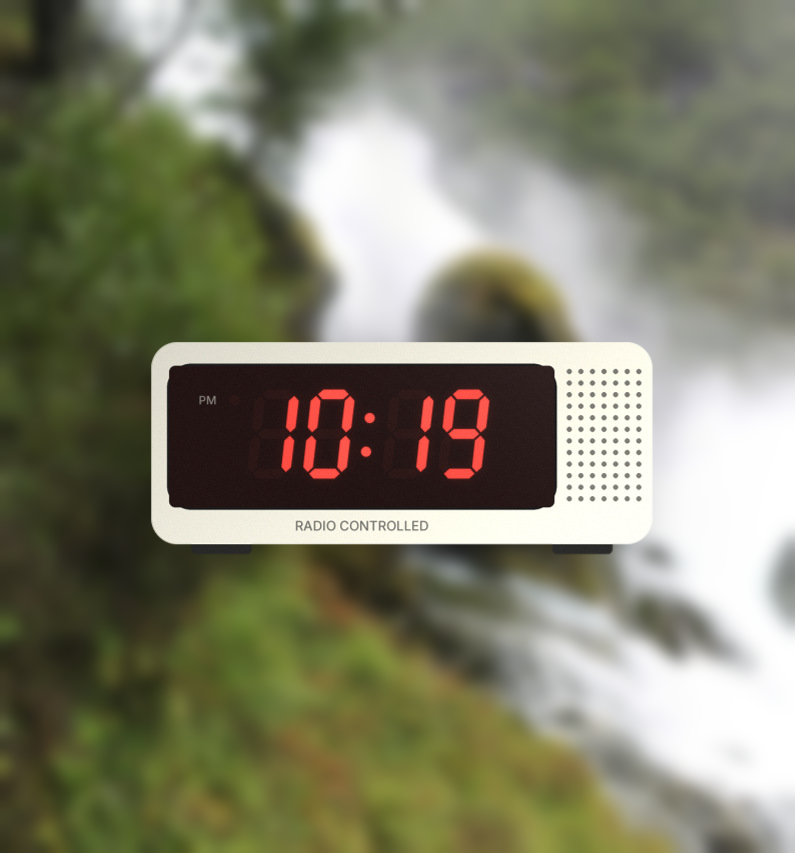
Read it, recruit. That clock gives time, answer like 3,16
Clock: 10,19
